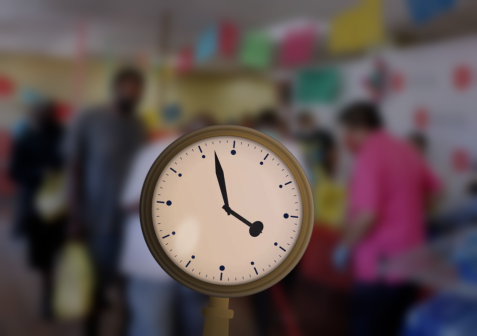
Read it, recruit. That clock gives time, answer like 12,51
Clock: 3,57
